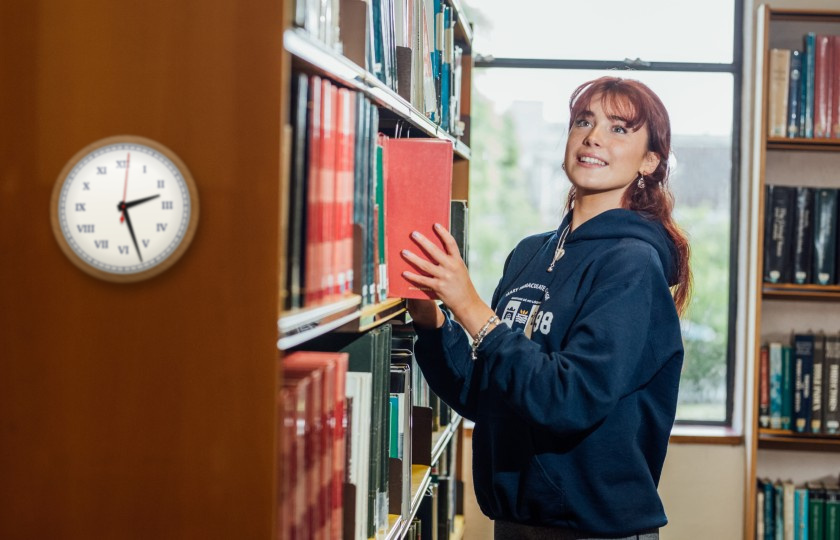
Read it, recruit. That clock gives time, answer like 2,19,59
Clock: 2,27,01
